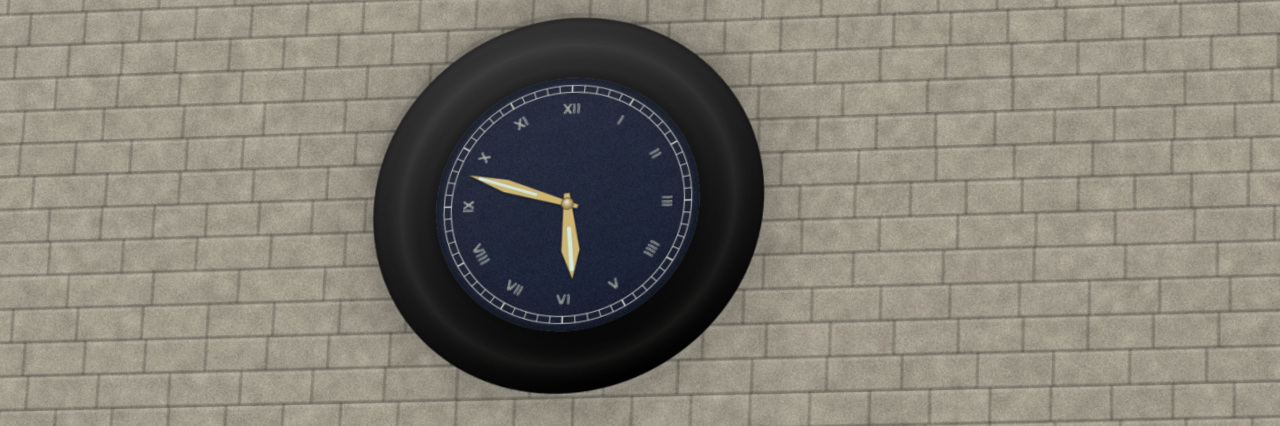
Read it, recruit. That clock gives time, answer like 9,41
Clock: 5,48
